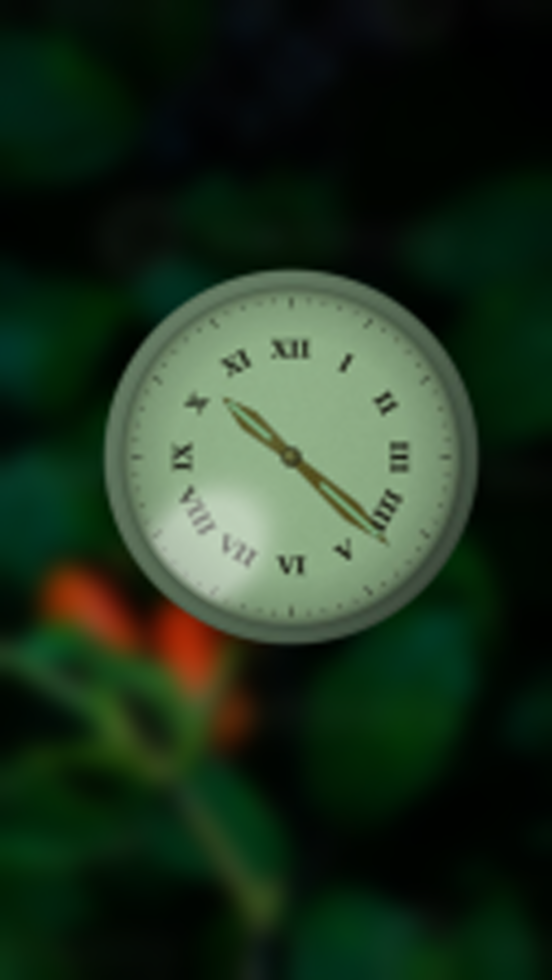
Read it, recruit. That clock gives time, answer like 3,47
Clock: 10,22
